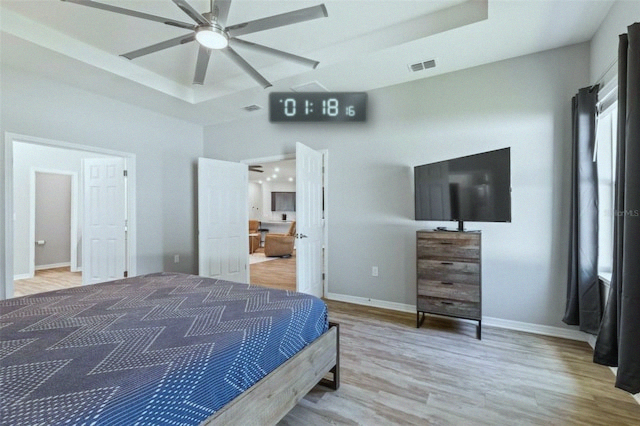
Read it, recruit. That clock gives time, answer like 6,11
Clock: 1,18
